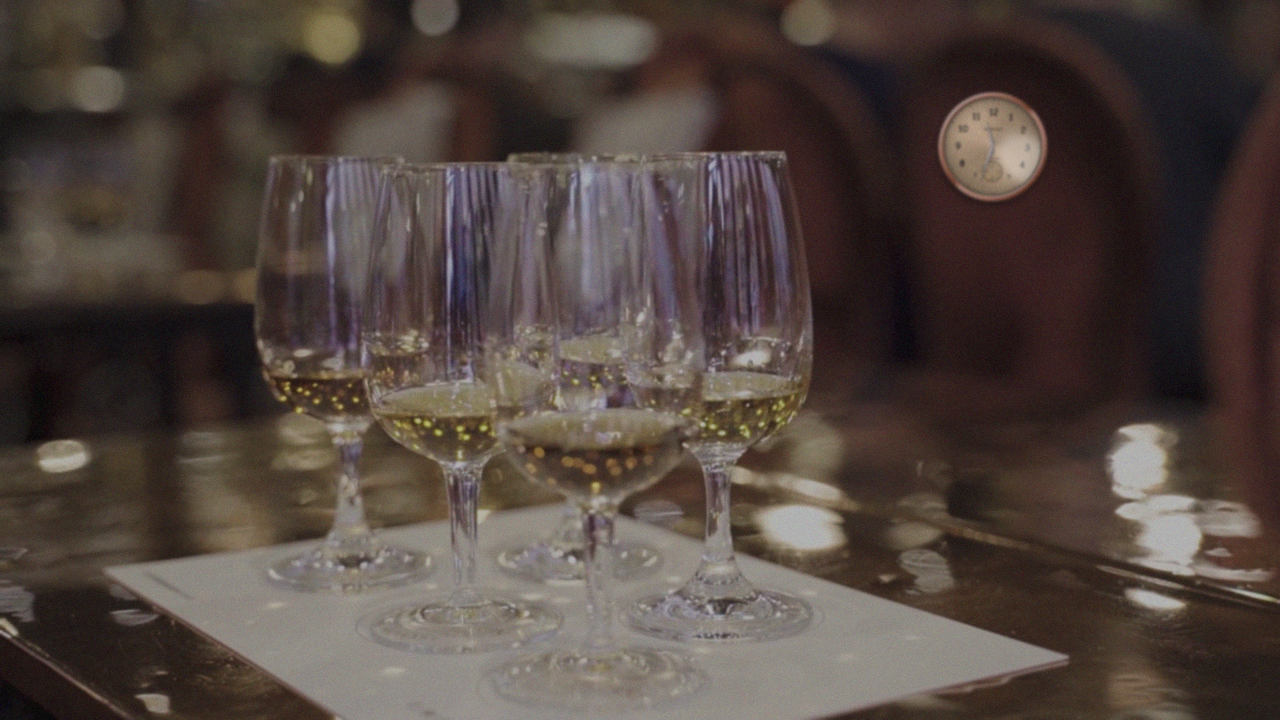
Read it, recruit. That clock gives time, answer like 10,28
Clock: 11,33
